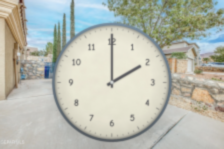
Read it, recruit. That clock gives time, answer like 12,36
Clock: 2,00
